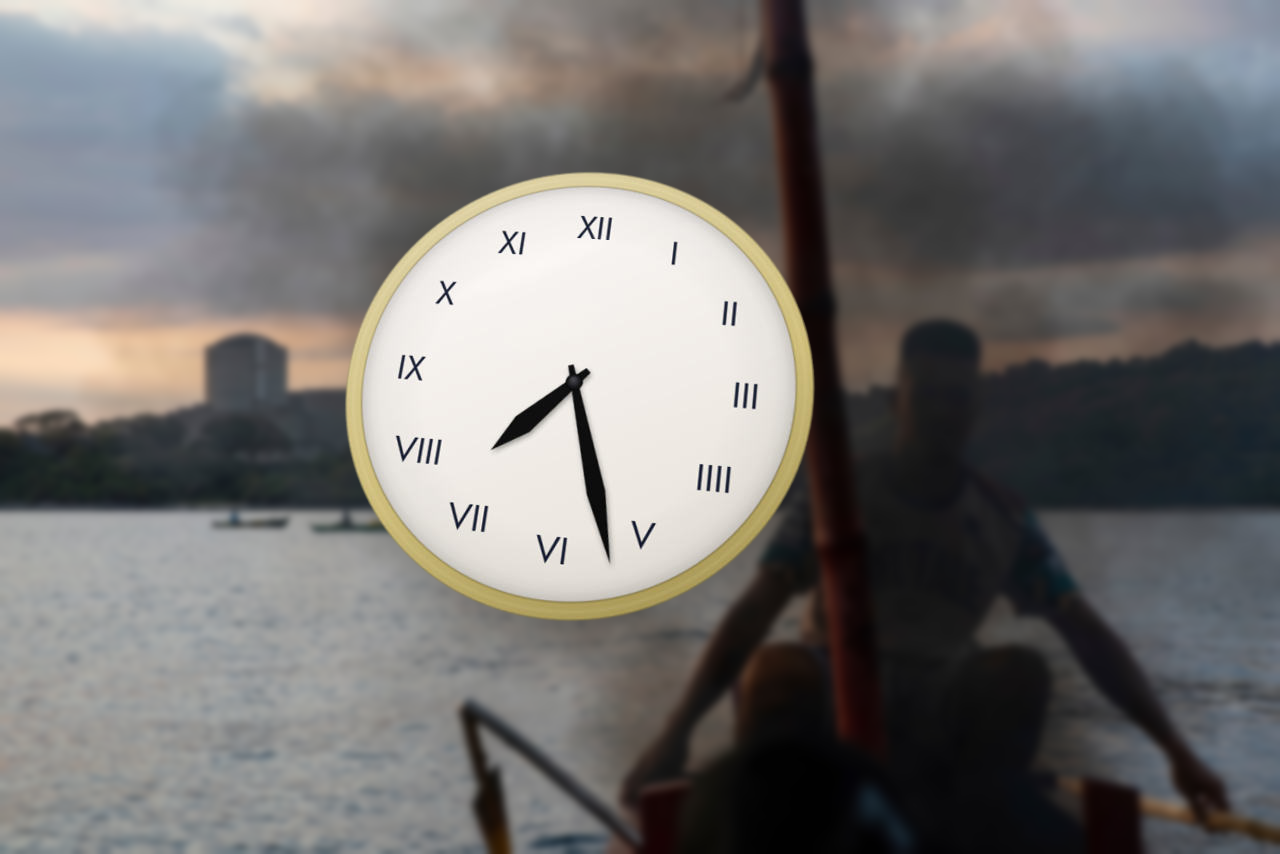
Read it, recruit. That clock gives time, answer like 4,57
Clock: 7,27
